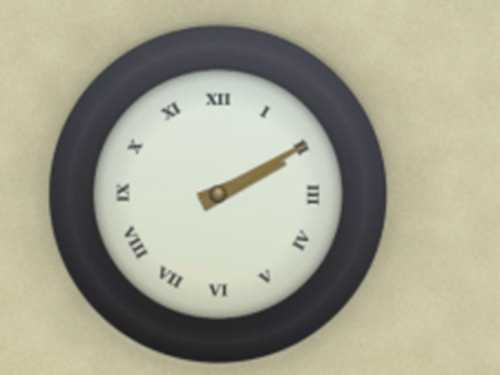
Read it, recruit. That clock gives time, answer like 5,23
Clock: 2,10
